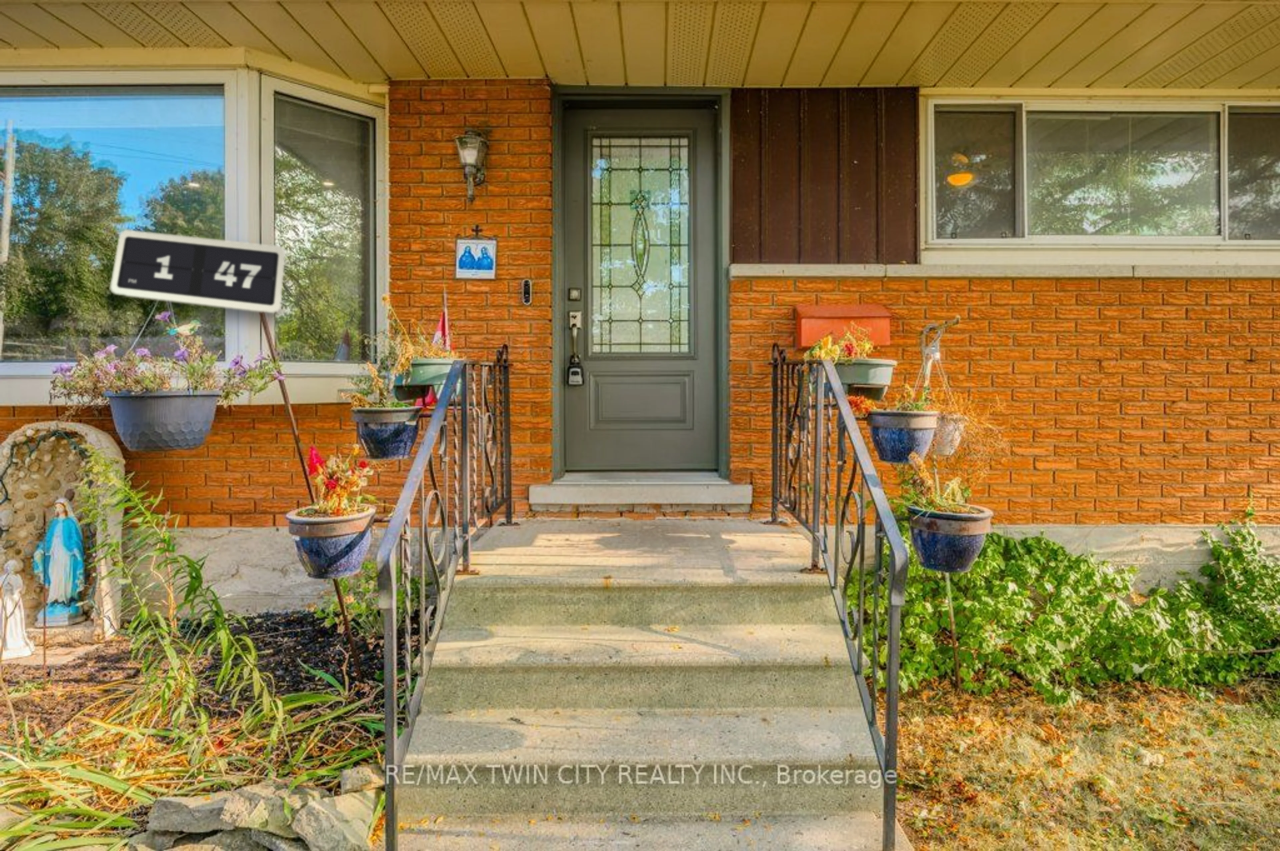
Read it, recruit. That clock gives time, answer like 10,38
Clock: 1,47
